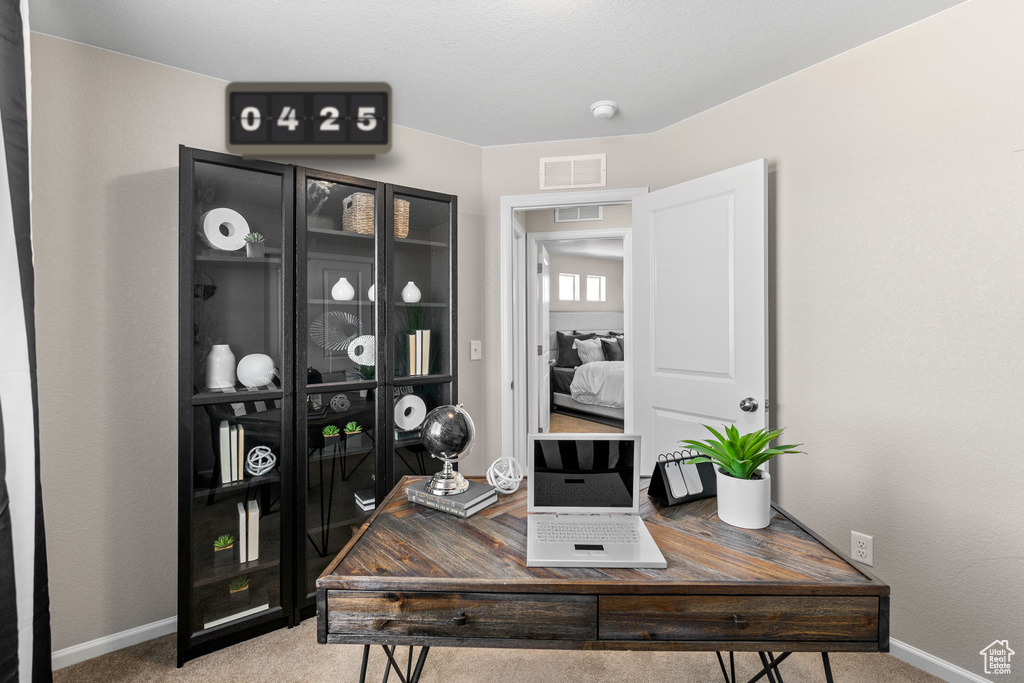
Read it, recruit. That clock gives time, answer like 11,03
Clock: 4,25
